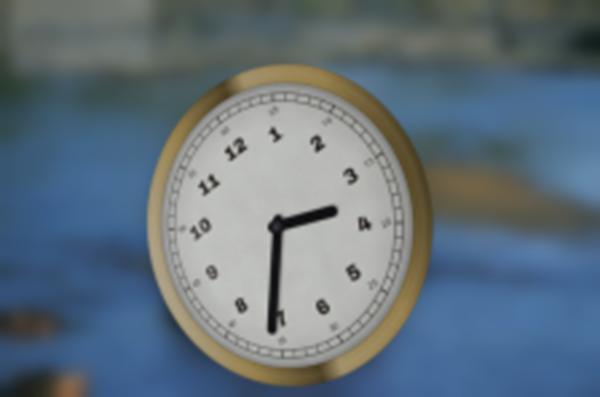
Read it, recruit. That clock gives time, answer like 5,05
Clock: 3,36
